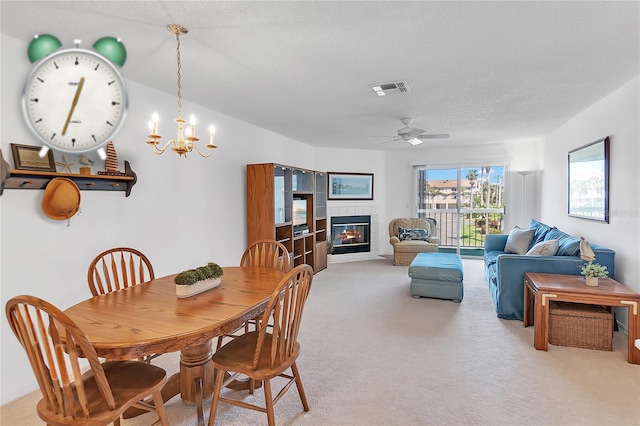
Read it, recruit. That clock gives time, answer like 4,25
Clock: 12,33
